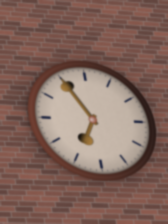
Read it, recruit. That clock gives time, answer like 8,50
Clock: 6,55
